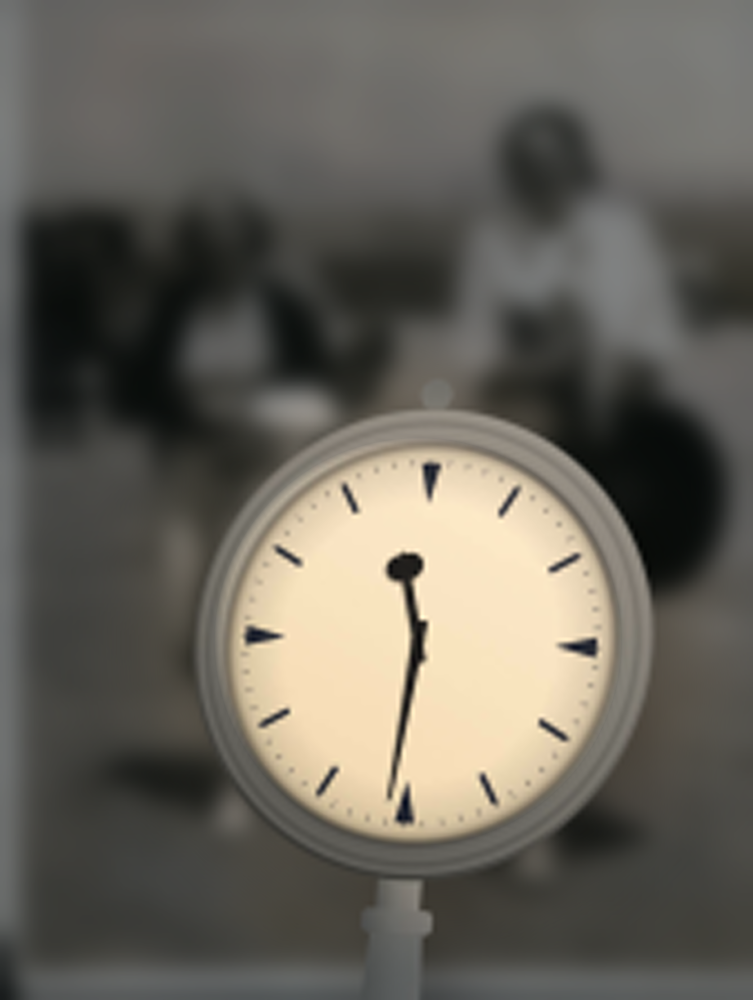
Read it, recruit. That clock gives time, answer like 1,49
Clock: 11,31
